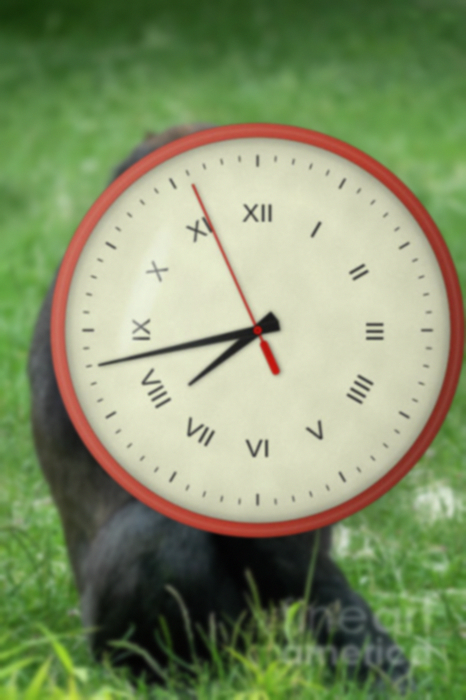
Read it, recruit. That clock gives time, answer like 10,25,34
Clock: 7,42,56
